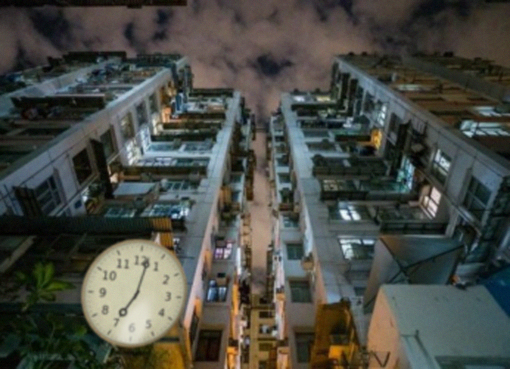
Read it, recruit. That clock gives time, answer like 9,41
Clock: 7,02
